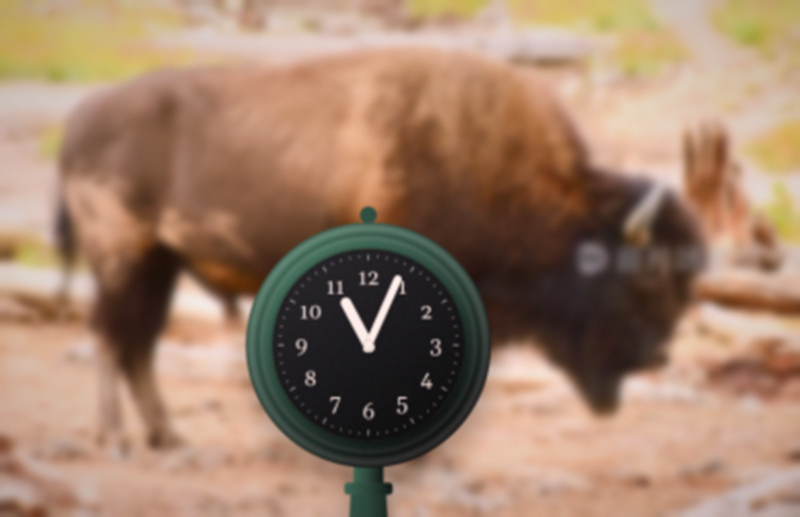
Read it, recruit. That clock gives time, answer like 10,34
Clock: 11,04
